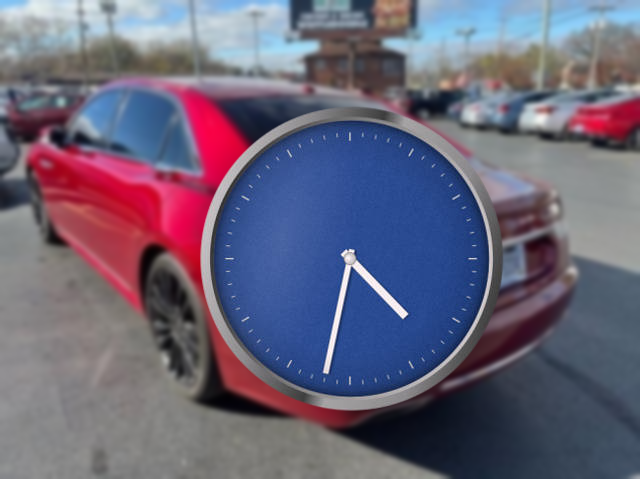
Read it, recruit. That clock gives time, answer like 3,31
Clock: 4,32
